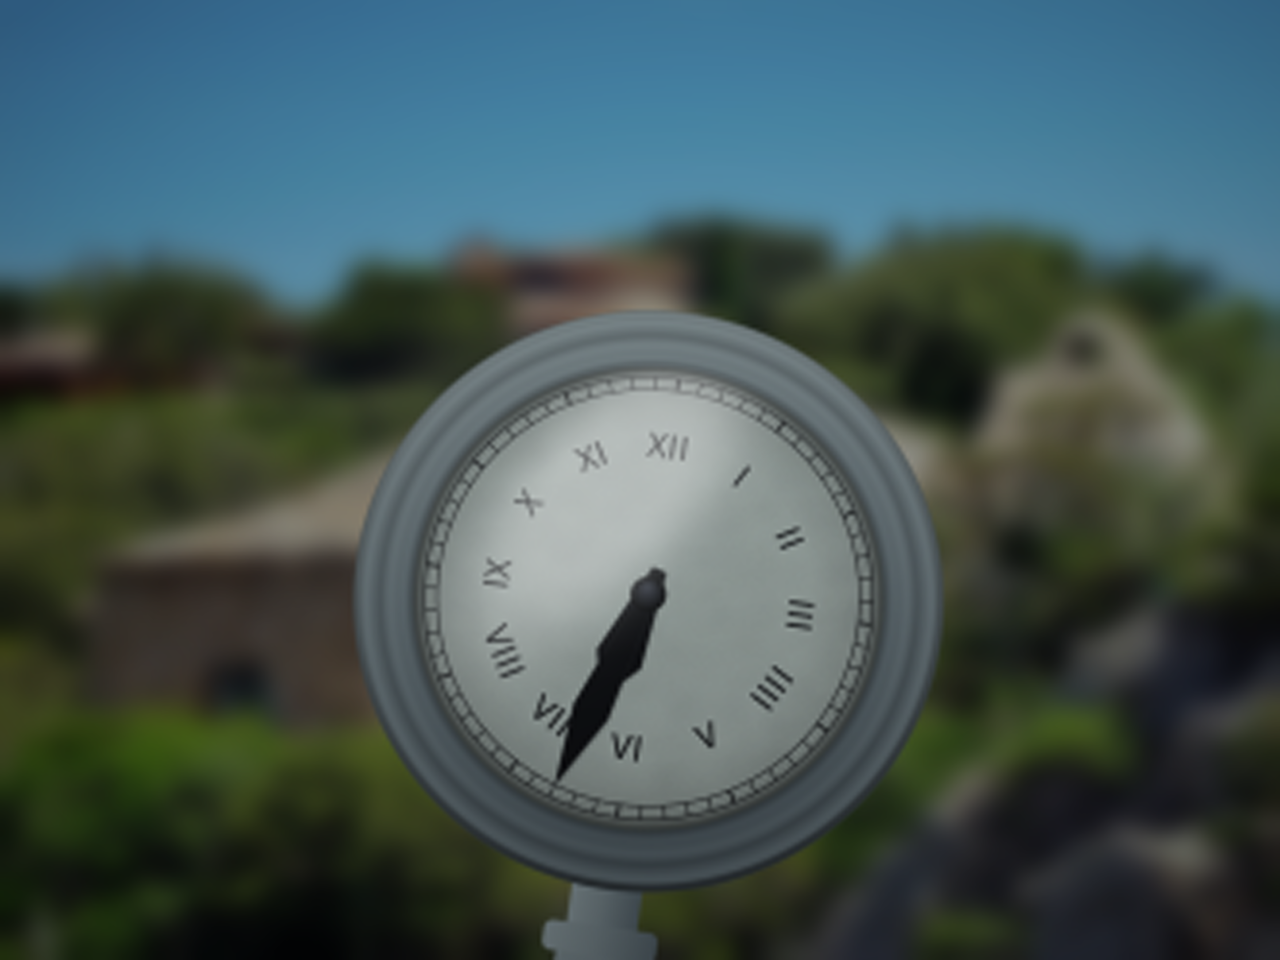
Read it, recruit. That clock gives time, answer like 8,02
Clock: 6,33
